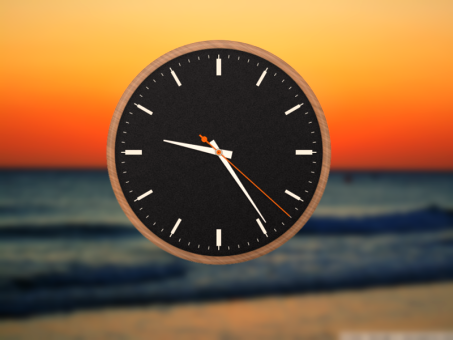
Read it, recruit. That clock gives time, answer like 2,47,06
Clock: 9,24,22
